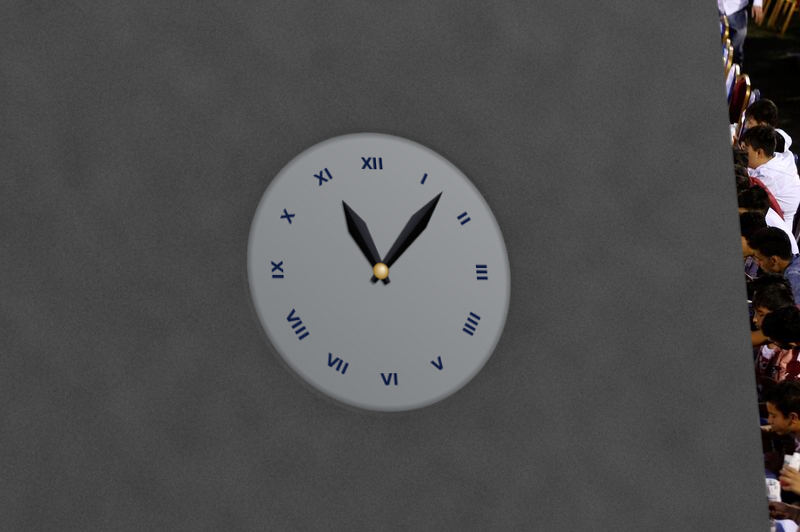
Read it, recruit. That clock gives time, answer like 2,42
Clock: 11,07
